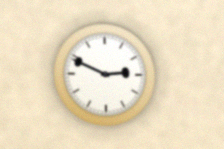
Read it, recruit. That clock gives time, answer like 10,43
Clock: 2,49
